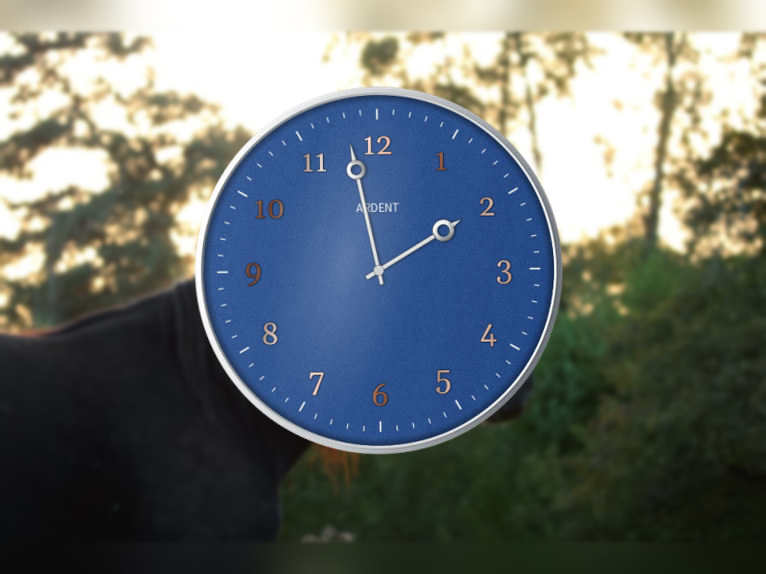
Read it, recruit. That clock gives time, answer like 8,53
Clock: 1,58
